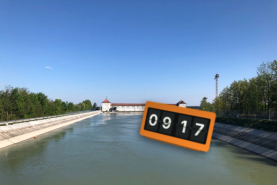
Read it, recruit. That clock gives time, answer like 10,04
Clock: 9,17
